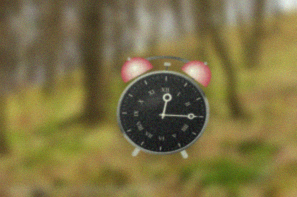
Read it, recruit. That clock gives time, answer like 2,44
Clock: 12,15
